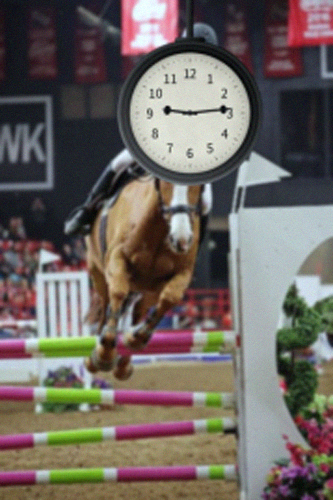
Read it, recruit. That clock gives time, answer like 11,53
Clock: 9,14
